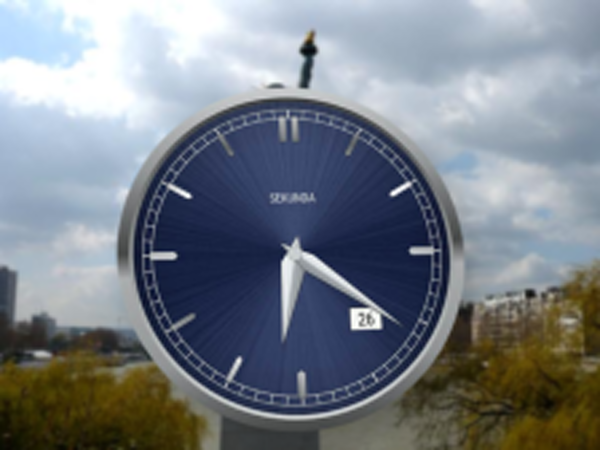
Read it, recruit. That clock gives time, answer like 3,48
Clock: 6,21
